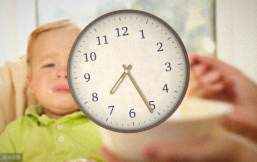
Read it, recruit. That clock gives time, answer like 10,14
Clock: 7,26
